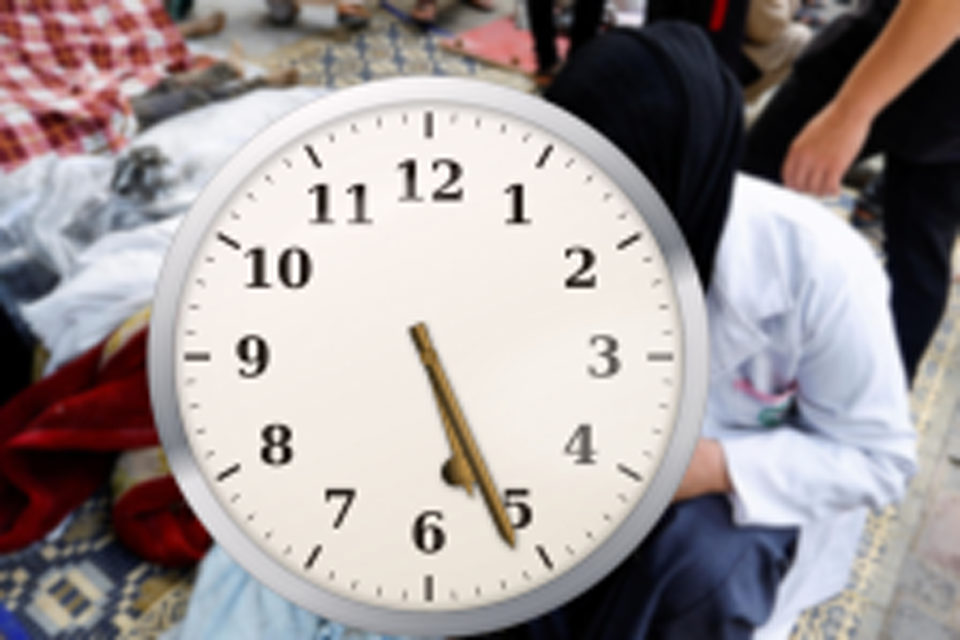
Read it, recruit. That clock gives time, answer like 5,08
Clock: 5,26
